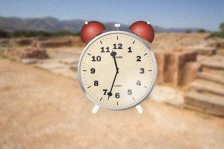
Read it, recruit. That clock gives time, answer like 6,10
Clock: 11,33
